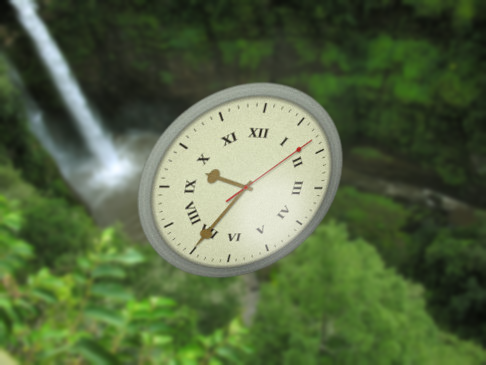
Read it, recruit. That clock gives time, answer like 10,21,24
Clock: 9,35,08
